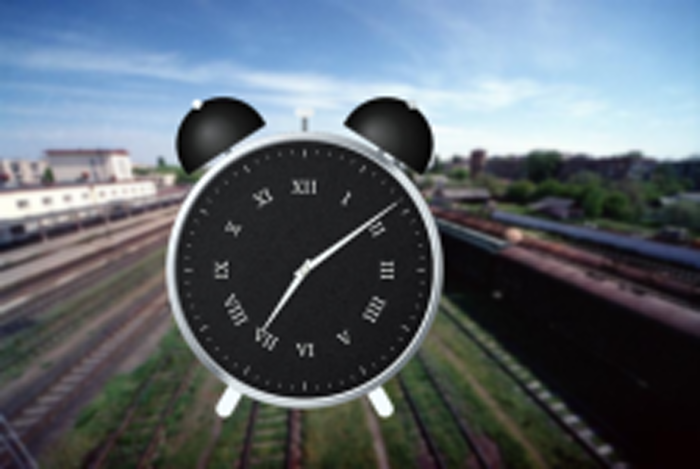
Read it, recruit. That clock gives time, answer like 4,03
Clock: 7,09
